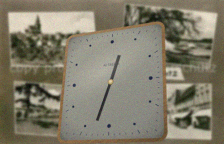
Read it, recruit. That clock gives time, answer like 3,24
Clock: 12,33
